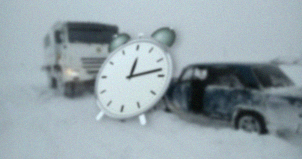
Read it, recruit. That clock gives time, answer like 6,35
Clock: 12,13
